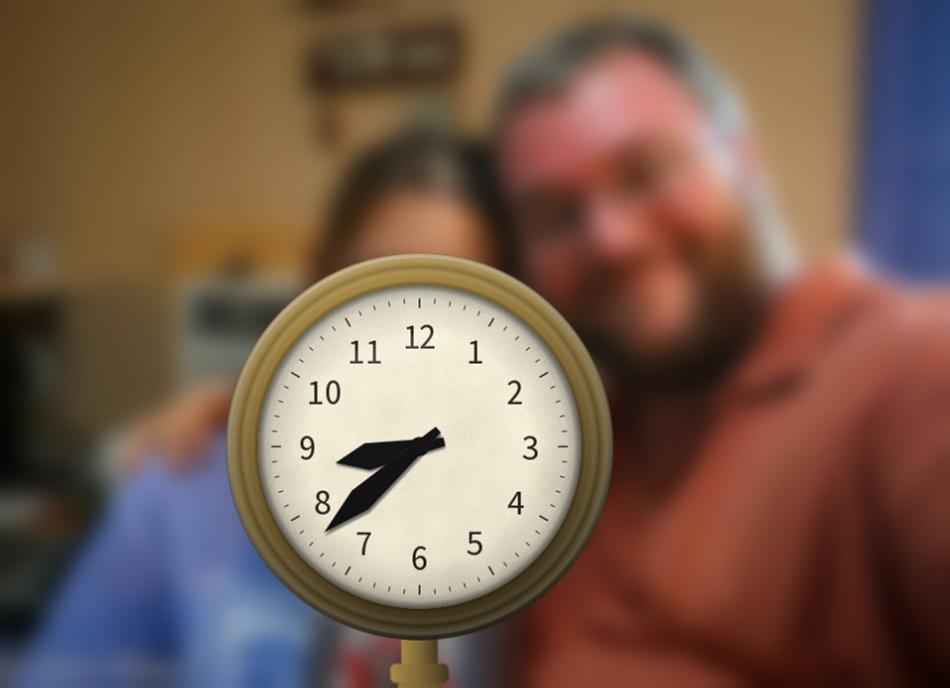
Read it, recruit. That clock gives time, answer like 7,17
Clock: 8,38
